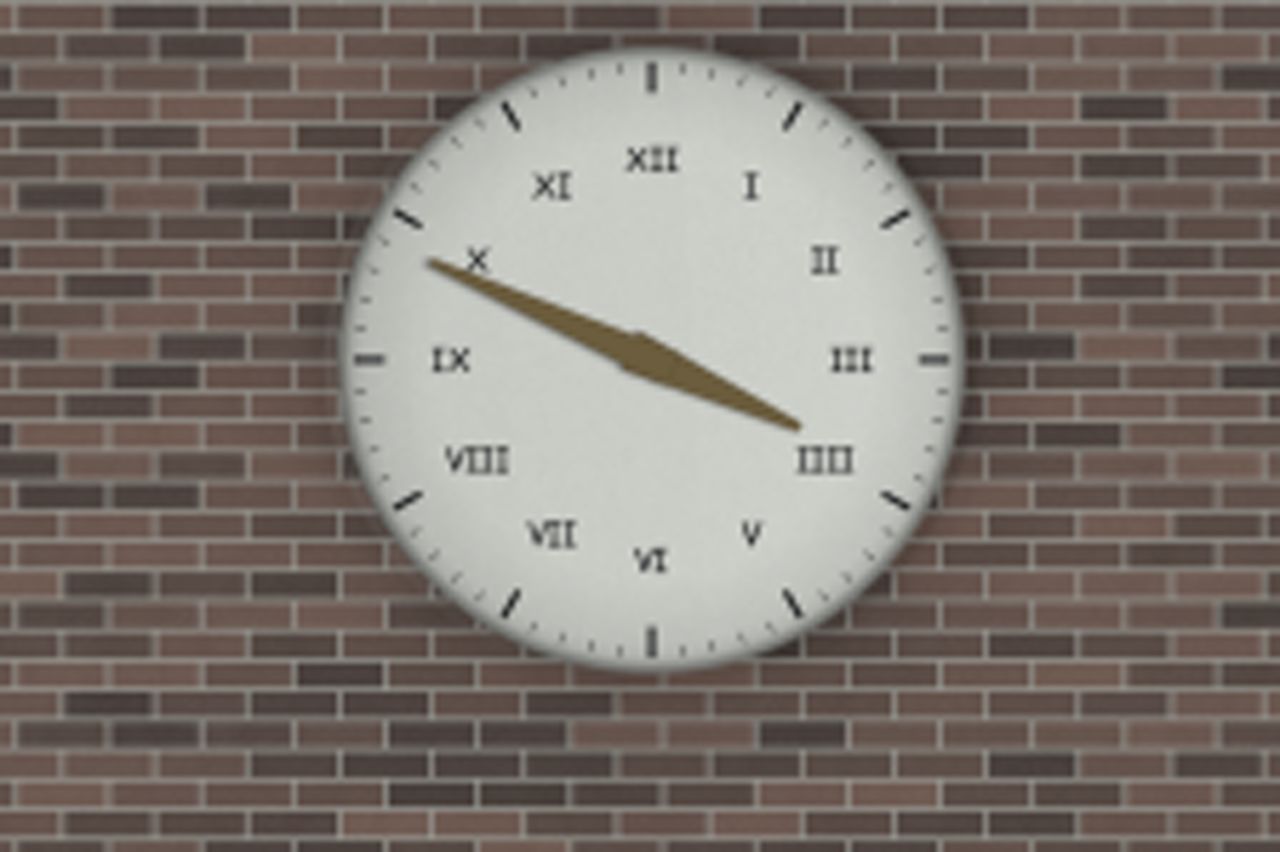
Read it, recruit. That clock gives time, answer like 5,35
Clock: 3,49
